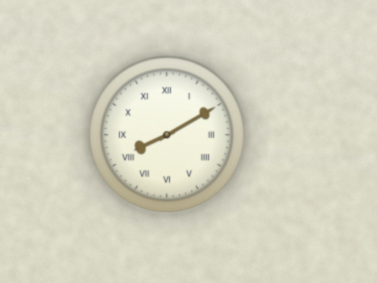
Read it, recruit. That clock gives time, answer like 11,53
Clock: 8,10
